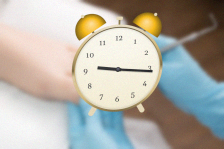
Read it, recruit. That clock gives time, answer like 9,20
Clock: 9,16
